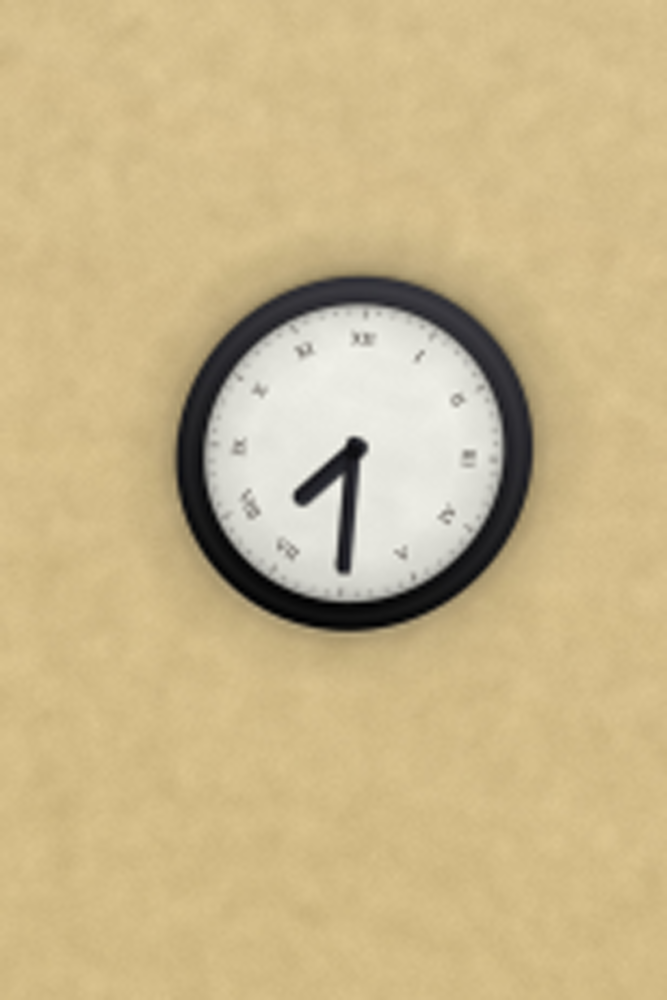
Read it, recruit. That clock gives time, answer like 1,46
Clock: 7,30
